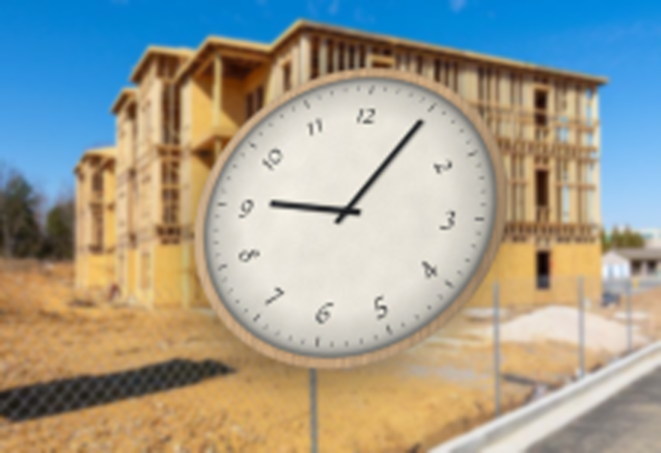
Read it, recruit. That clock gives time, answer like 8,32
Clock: 9,05
